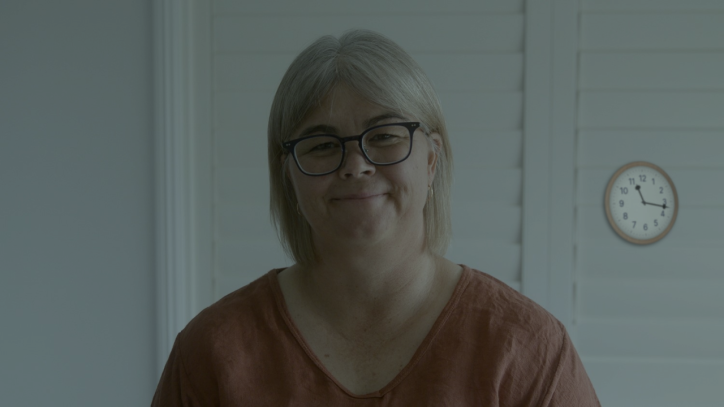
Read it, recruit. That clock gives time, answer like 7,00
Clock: 11,17
